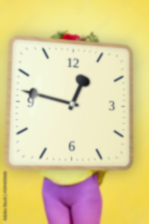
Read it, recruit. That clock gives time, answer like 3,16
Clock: 12,47
